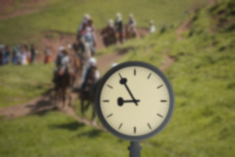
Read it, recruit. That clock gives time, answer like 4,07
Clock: 8,55
